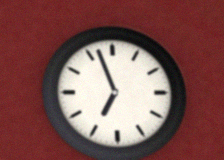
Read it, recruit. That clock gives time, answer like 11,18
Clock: 6,57
